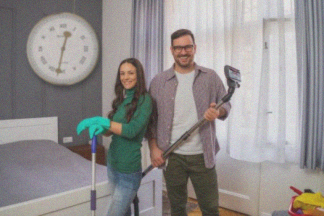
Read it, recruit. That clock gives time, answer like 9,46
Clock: 12,32
